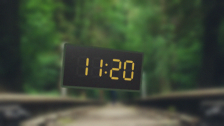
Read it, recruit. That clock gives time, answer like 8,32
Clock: 11,20
